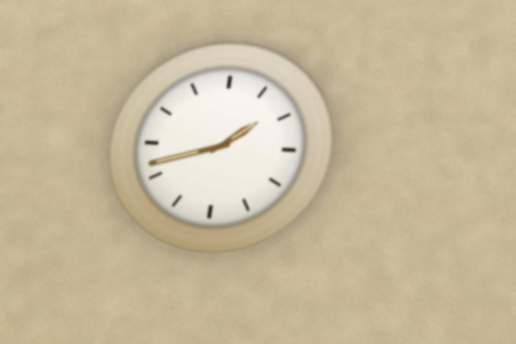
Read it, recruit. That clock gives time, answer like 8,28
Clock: 1,42
